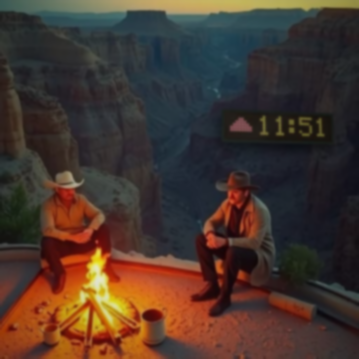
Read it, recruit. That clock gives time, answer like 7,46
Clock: 11,51
